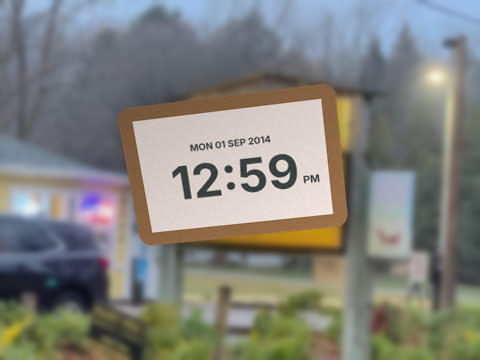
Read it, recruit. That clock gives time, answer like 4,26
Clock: 12,59
